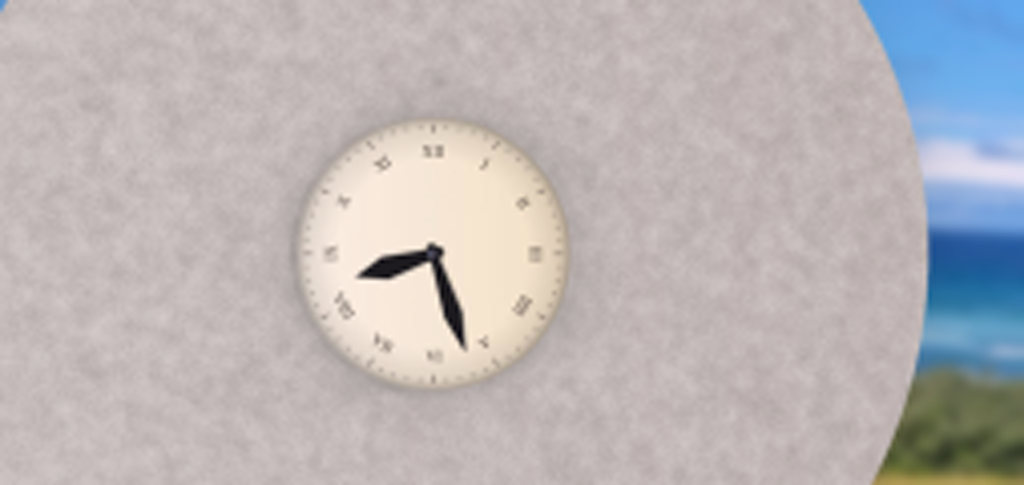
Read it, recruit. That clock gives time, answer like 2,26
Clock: 8,27
